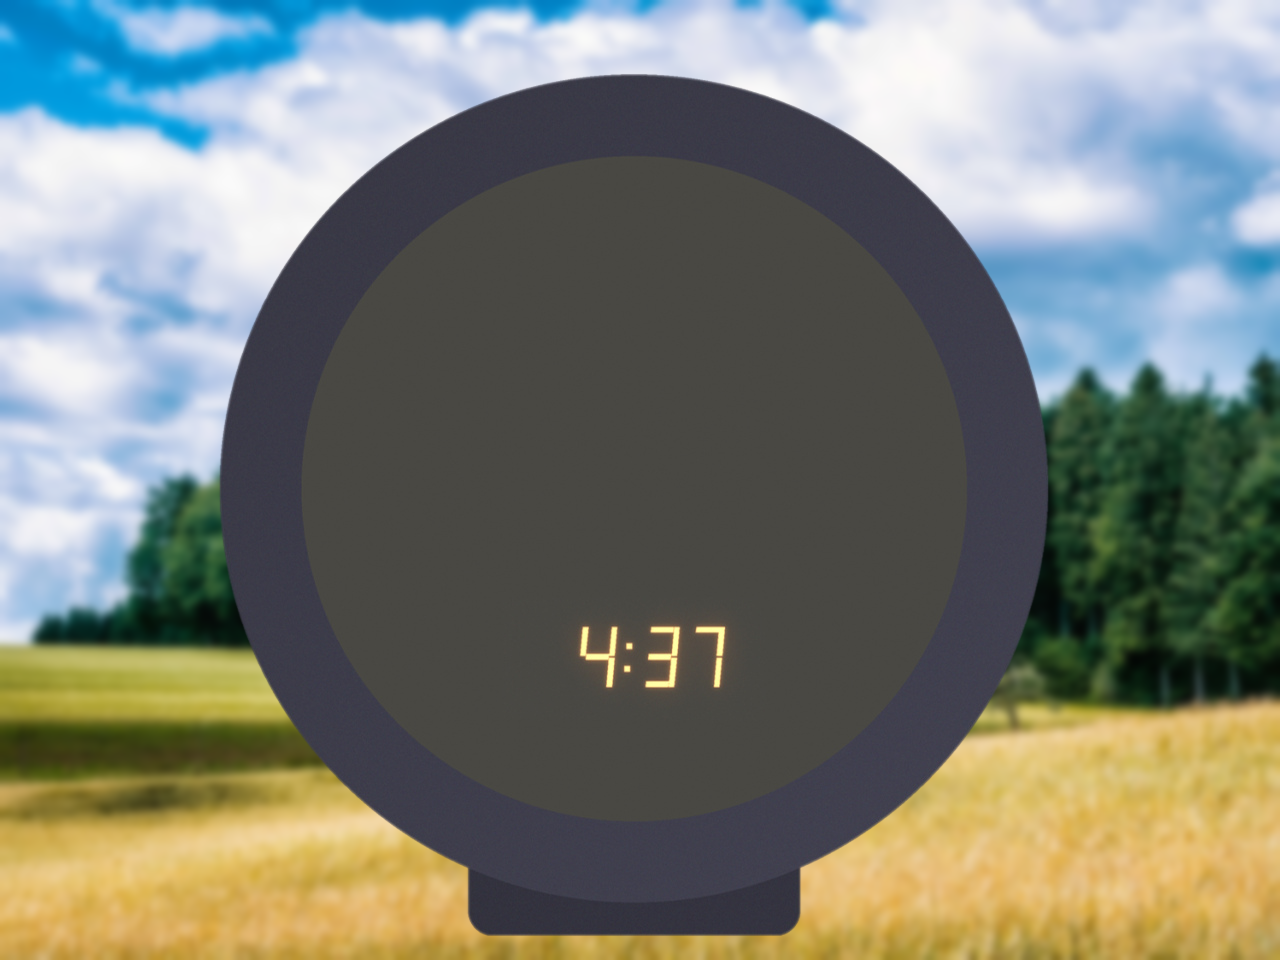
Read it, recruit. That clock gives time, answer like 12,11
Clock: 4,37
